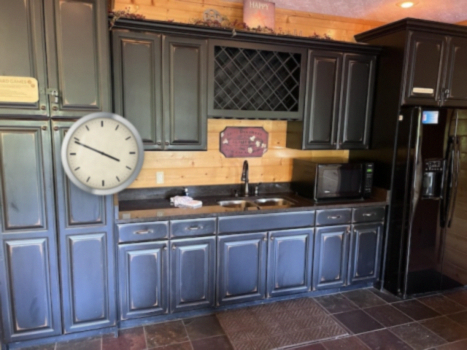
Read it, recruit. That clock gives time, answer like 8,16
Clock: 3,49
